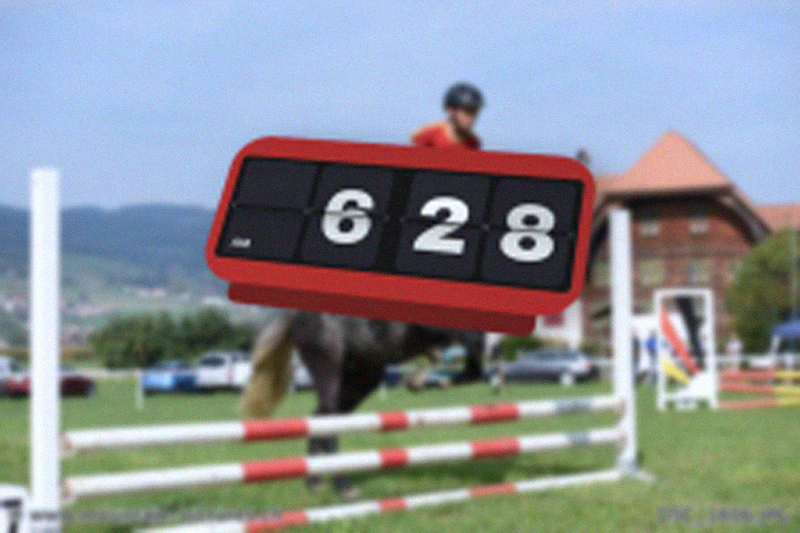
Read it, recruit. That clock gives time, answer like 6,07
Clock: 6,28
